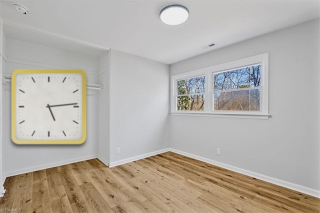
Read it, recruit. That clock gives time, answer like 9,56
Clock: 5,14
